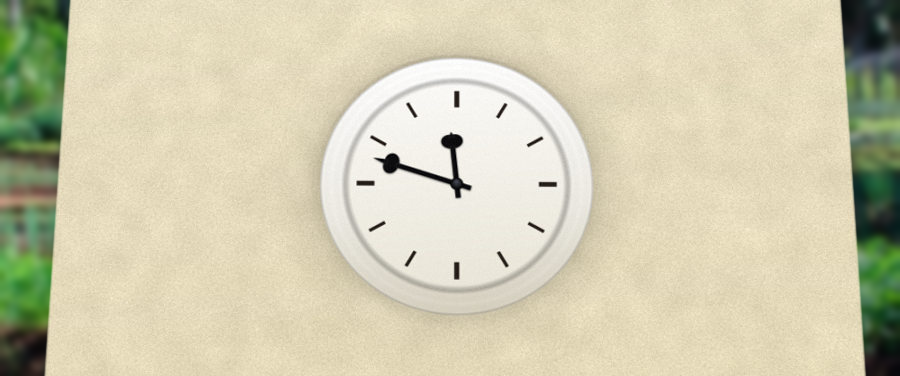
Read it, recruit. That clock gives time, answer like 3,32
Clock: 11,48
